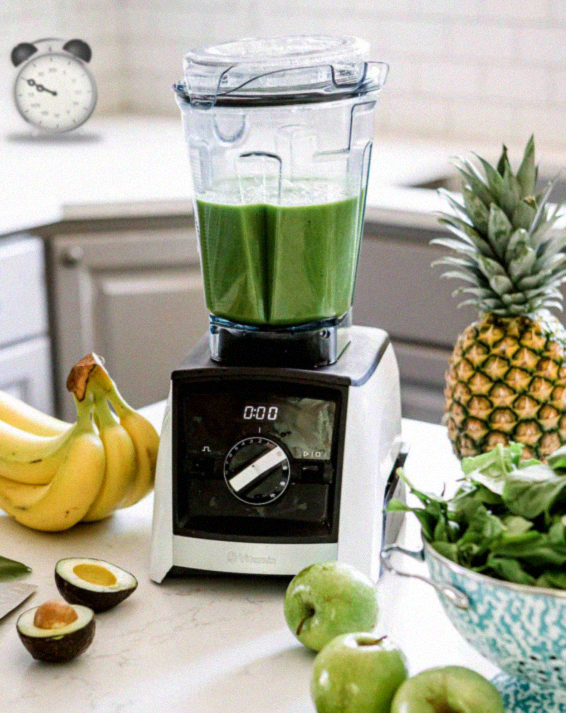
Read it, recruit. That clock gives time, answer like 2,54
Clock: 9,50
